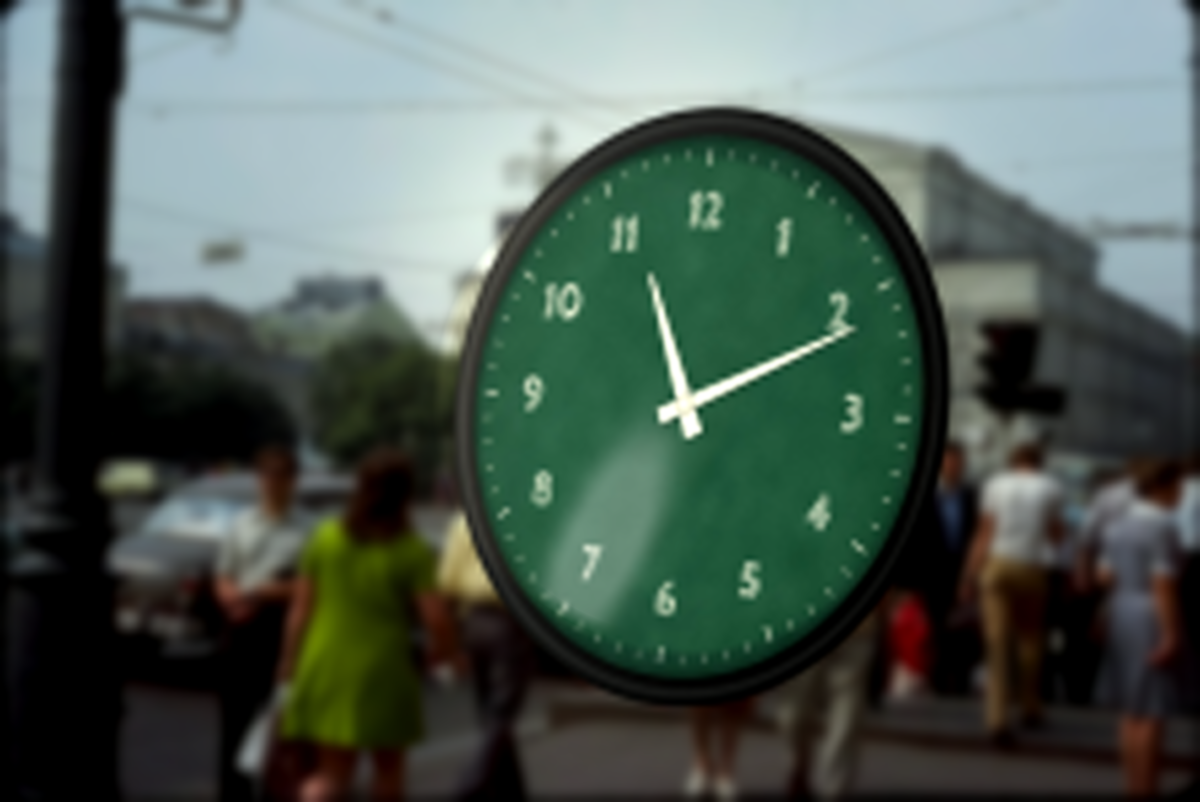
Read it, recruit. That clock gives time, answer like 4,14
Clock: 11,11
